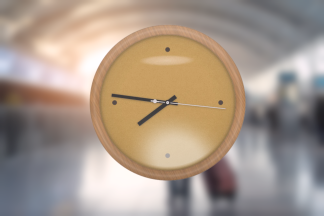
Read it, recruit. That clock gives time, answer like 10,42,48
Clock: 7,46,16
